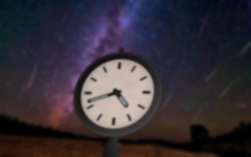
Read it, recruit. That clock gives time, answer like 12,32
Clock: 4,42
